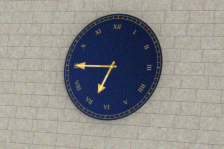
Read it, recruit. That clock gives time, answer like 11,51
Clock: 6,45
